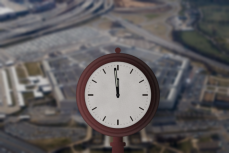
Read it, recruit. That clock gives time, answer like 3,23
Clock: 11,59
